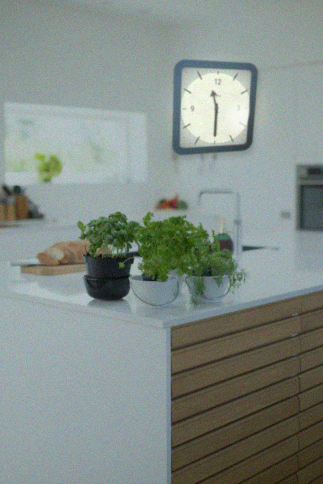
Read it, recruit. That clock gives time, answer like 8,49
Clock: 11,30
